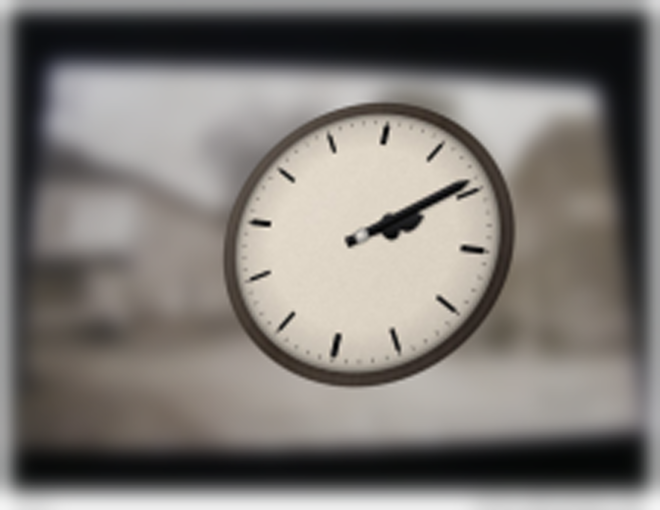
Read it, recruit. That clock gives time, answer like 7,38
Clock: 2,09
